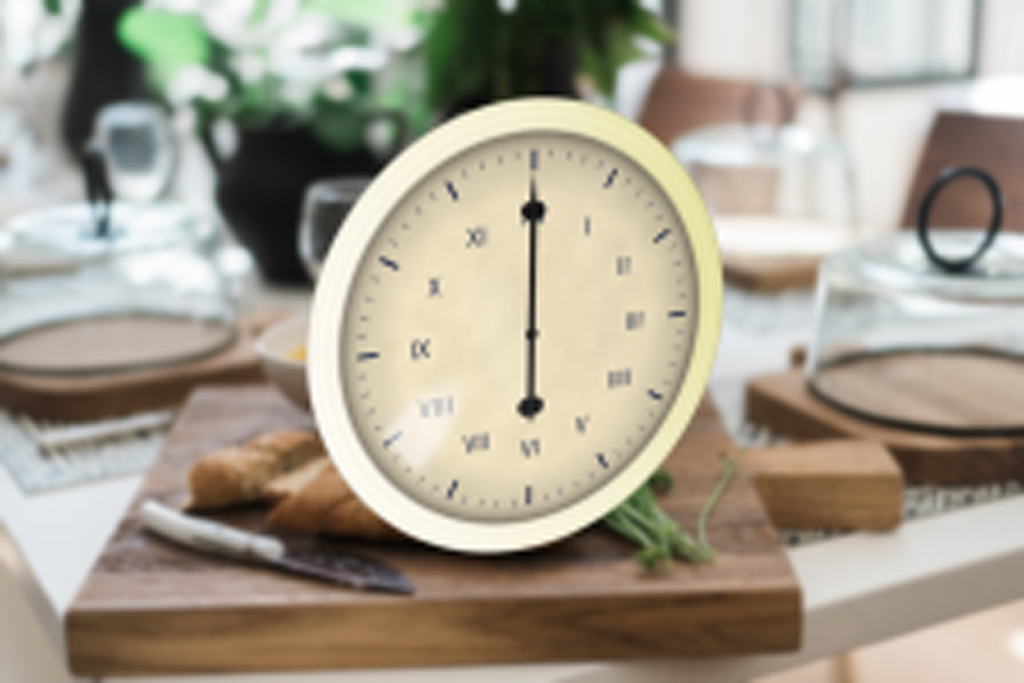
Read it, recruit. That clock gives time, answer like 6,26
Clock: 6,00
